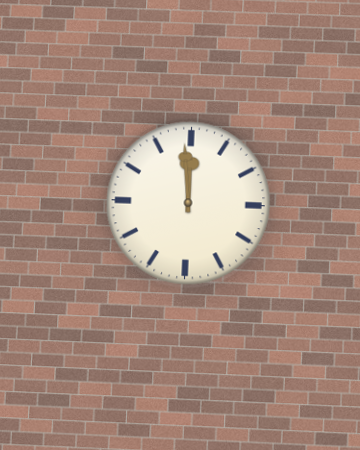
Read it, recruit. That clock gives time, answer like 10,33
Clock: 11,59
